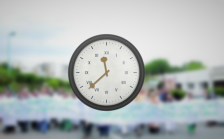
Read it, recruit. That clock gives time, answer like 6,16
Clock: 11,38
